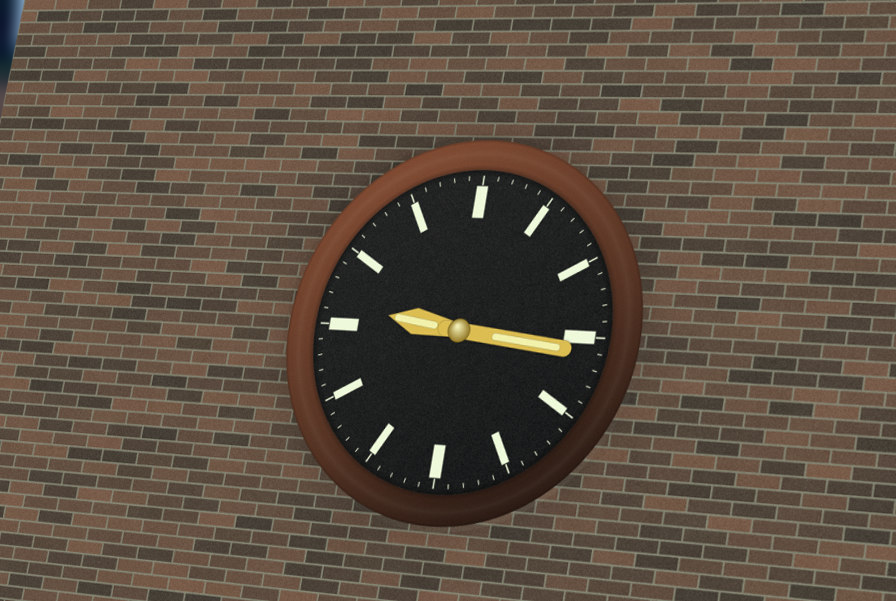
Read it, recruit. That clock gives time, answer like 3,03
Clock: 9,16
